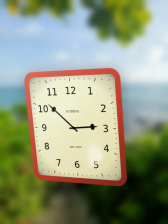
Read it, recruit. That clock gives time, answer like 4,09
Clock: 2,52
